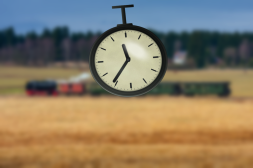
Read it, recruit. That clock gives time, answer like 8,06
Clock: 11,36
